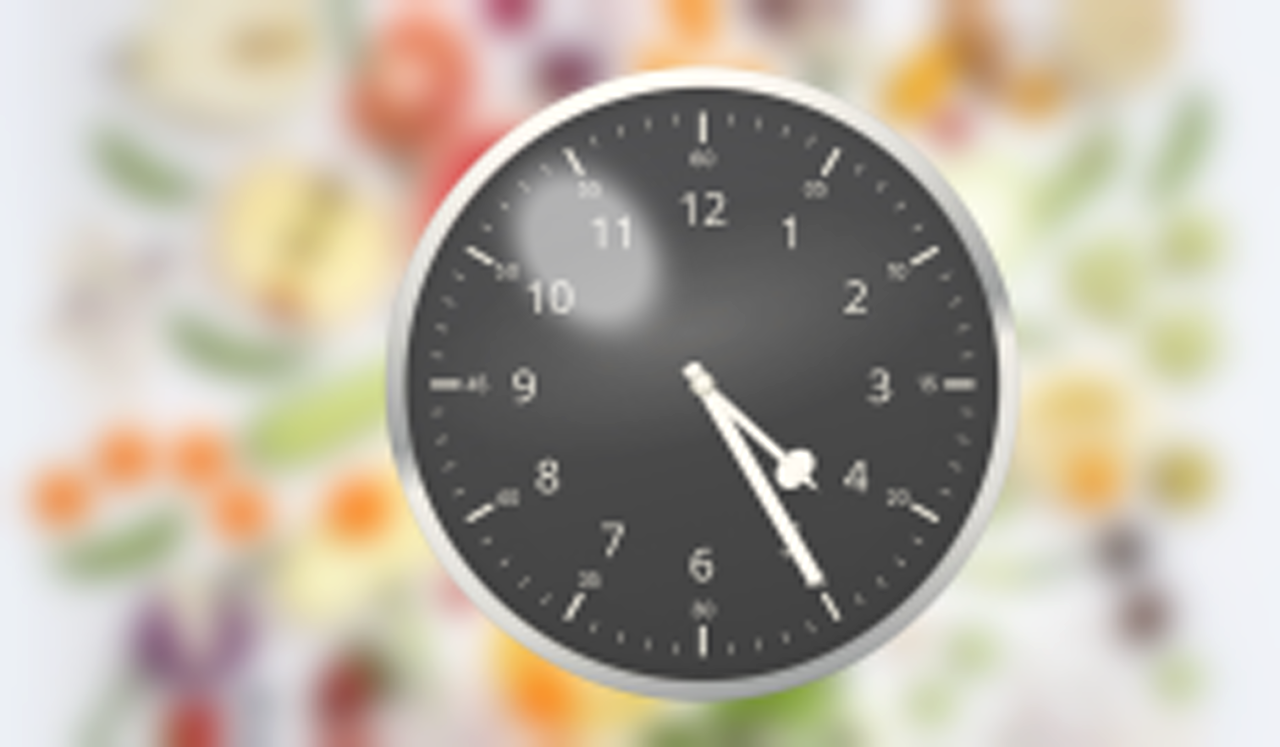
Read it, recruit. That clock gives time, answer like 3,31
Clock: 4,25
